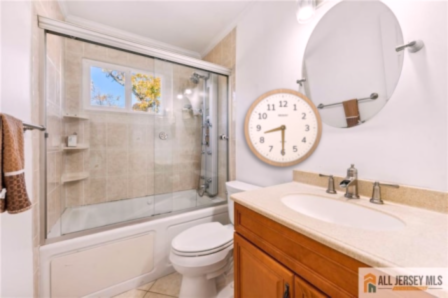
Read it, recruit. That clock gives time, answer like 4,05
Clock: 8,30
